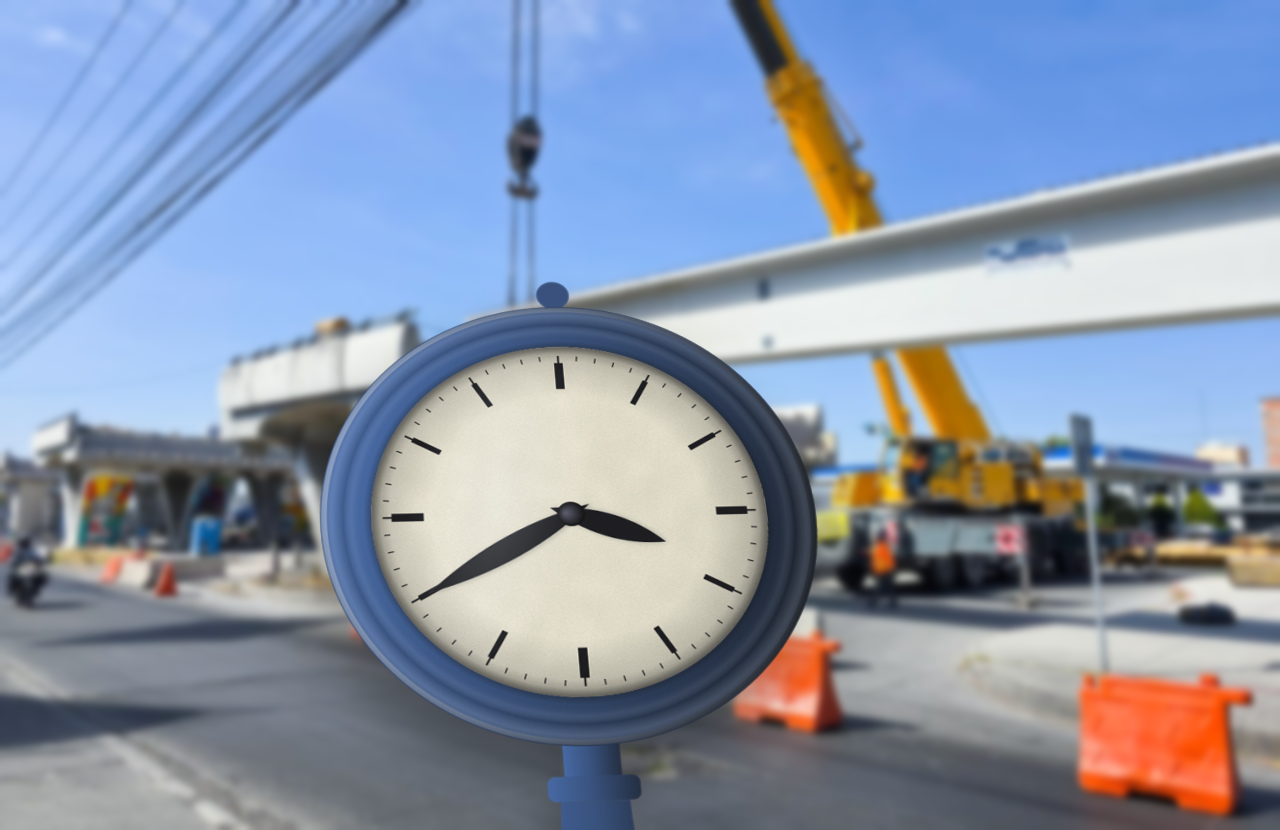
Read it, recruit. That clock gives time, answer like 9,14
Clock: 3,40
